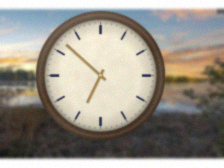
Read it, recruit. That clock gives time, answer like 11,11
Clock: 6,52
